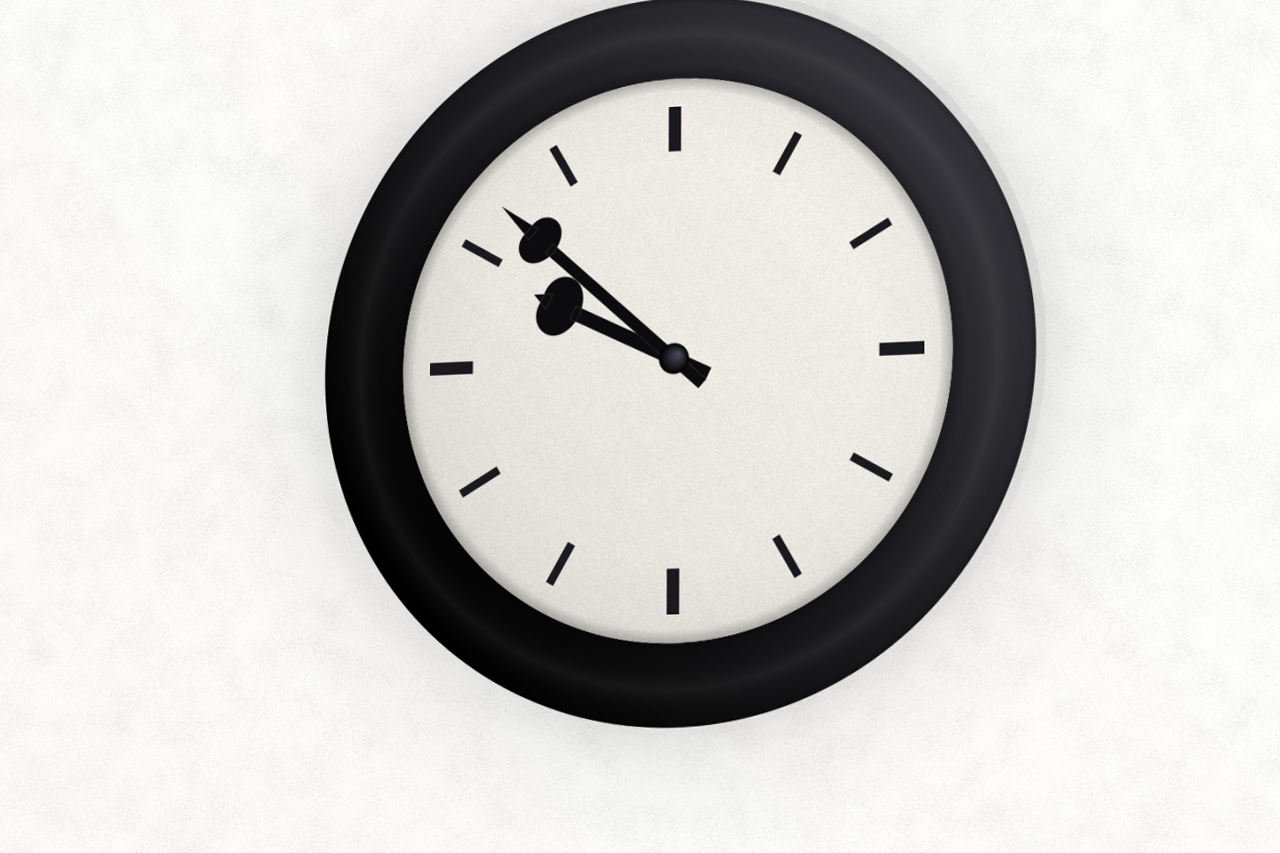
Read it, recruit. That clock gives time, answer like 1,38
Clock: 9,52
